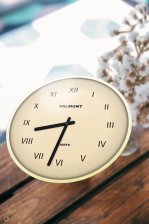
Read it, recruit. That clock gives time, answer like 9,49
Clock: 8,32
